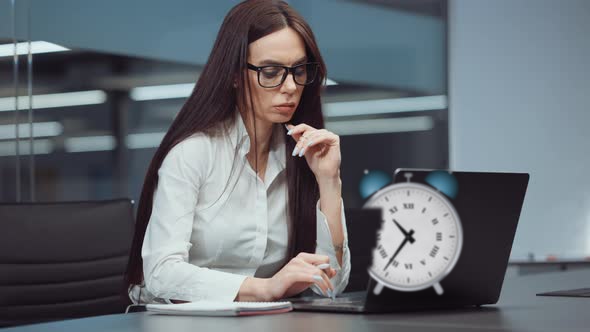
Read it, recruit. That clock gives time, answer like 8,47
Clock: 10,36
